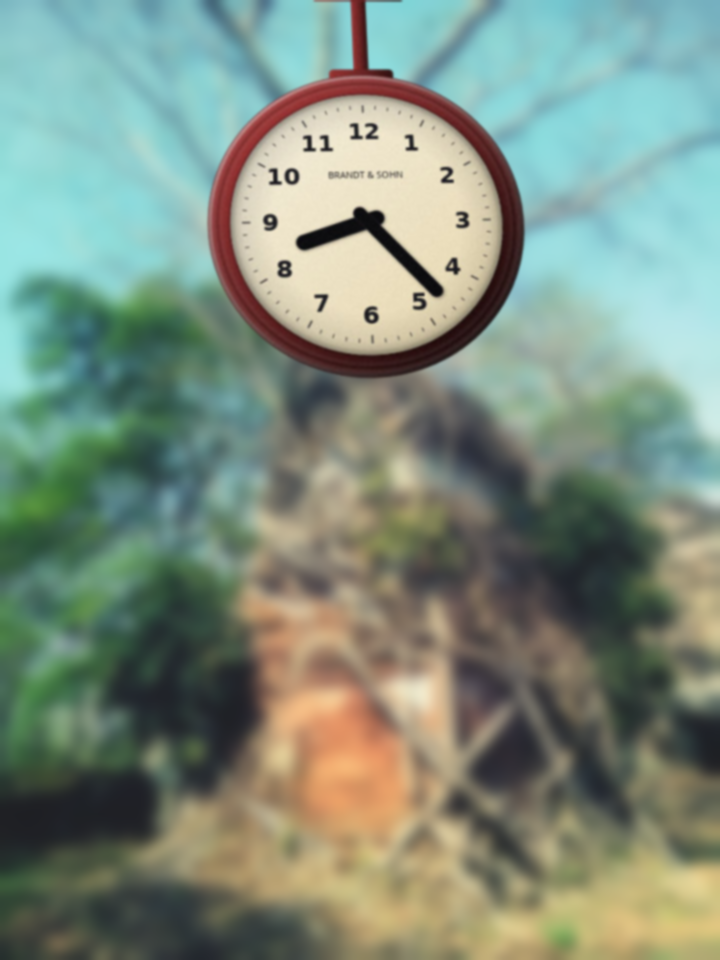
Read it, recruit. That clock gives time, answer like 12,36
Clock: 8,23
